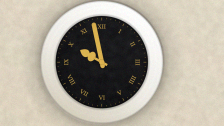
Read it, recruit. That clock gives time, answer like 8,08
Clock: 9,58
